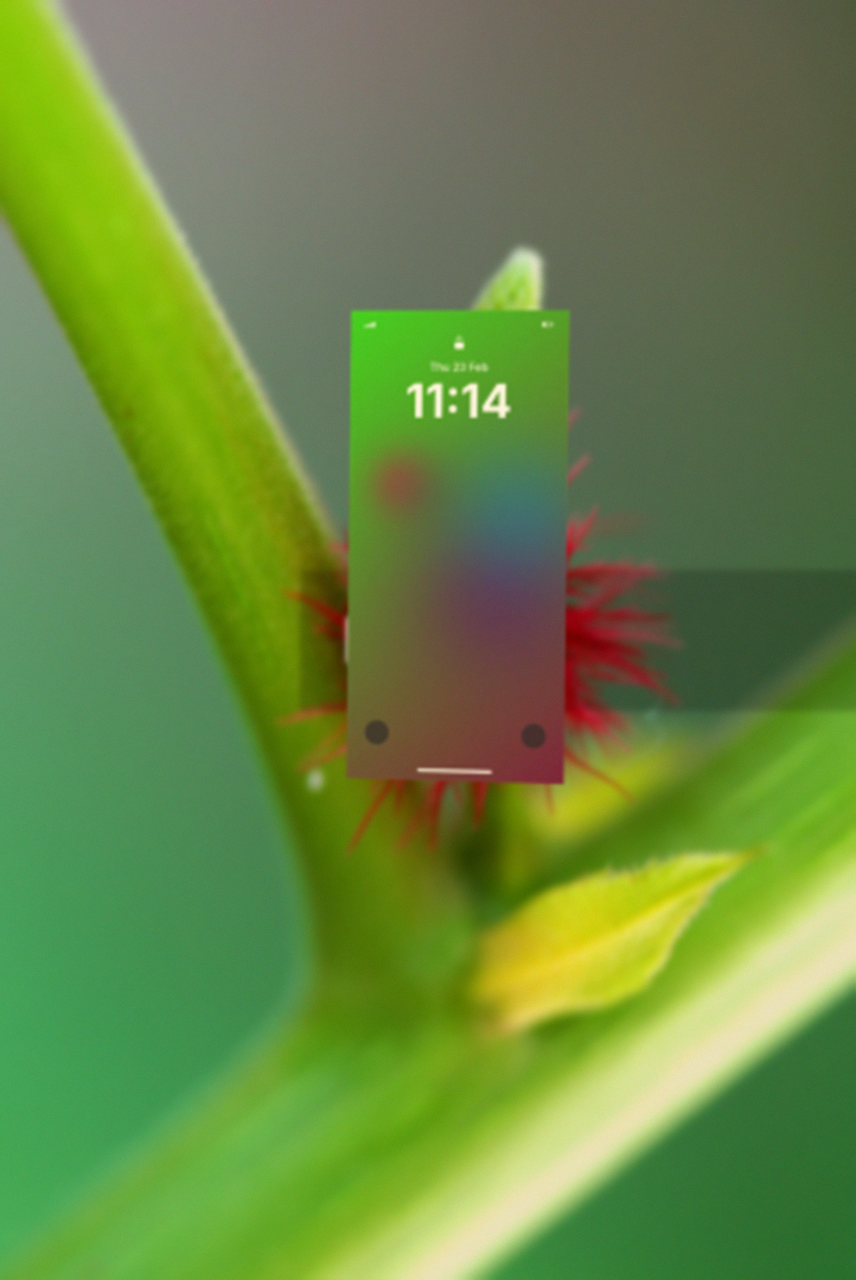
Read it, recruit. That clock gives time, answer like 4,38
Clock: 11,14
